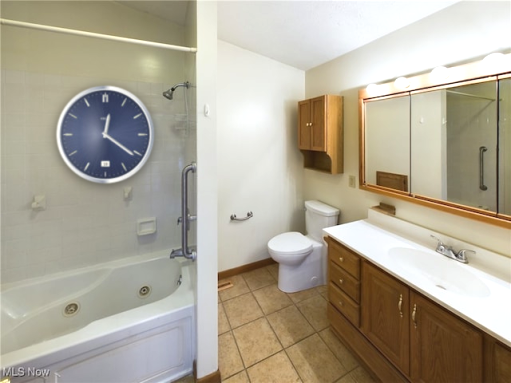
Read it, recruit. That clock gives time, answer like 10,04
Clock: 12,21
